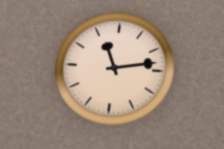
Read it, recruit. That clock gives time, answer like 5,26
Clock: 11,13
